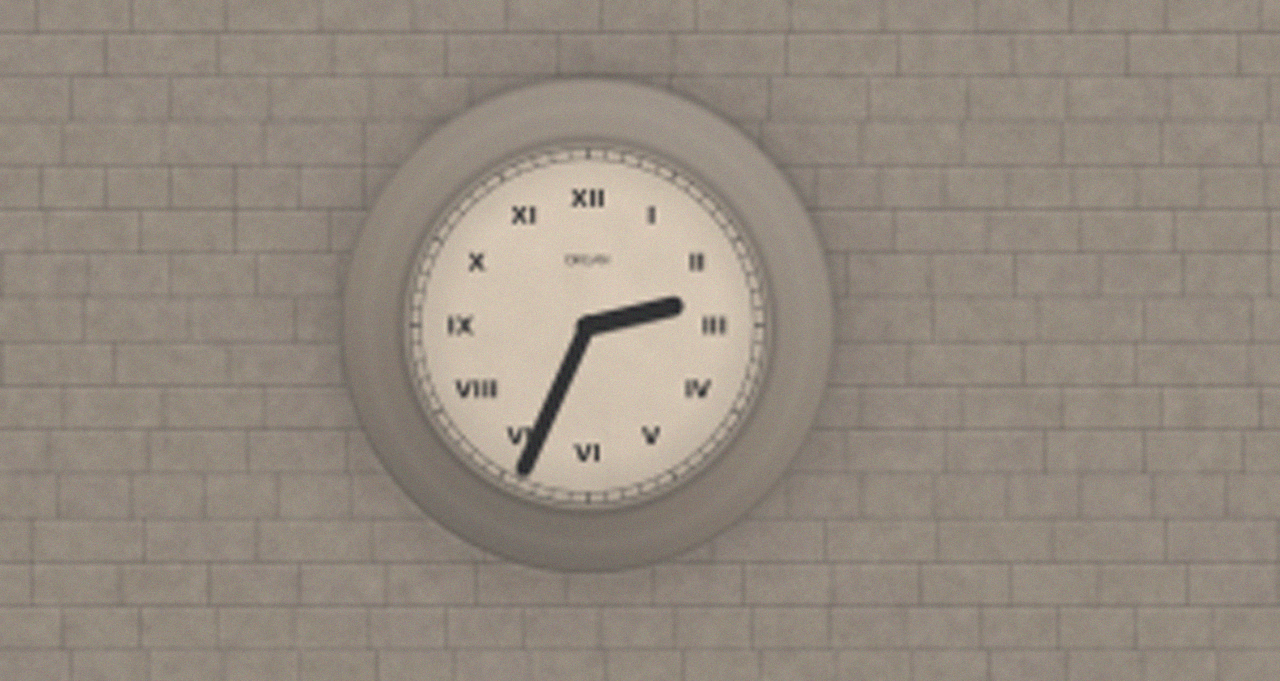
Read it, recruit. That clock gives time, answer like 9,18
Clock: 2,34
